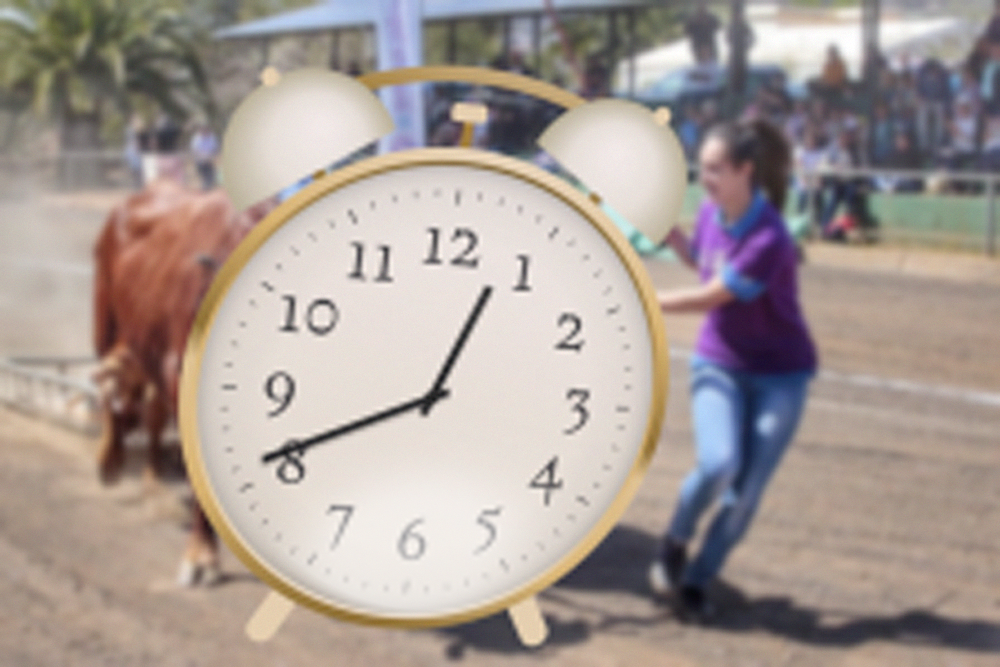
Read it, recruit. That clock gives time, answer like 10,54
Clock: 12,41
